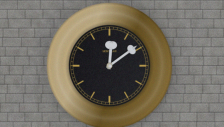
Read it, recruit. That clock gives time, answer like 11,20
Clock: 12,09
